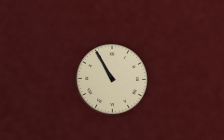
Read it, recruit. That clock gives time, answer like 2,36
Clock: 10,55
